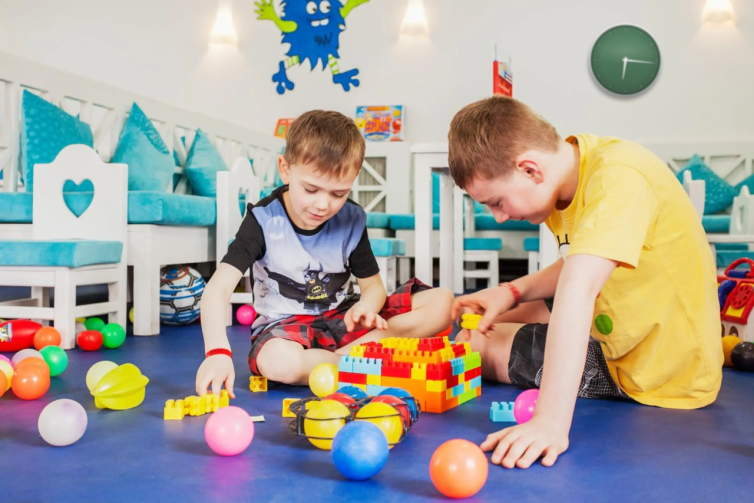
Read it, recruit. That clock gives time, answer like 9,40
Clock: 6,16
